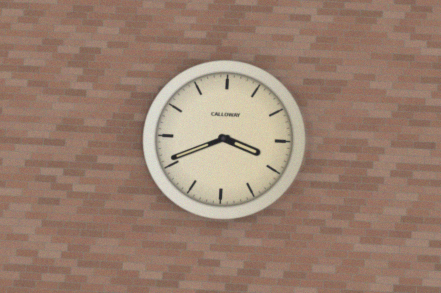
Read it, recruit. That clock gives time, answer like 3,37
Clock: 3,41
